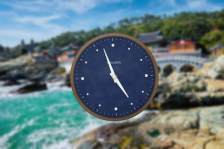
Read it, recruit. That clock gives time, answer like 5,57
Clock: 4,57
